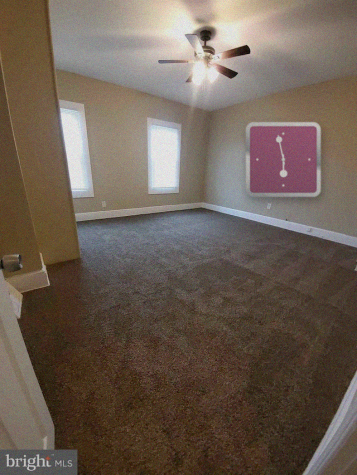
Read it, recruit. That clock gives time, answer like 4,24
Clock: 5,58
